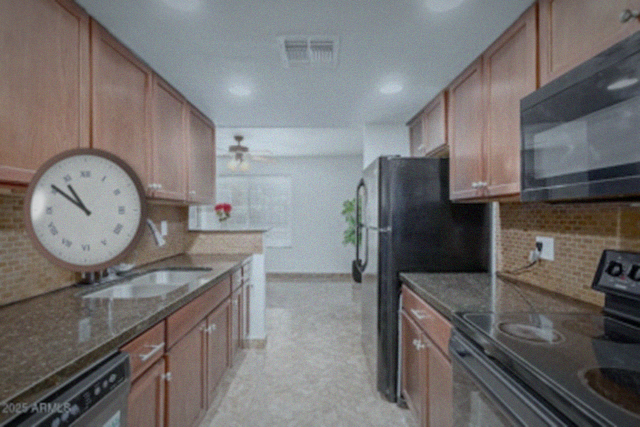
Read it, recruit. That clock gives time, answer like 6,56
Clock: 10,51
